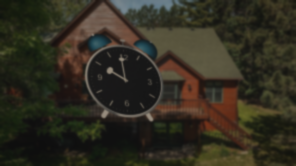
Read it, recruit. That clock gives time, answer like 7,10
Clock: 9,59
